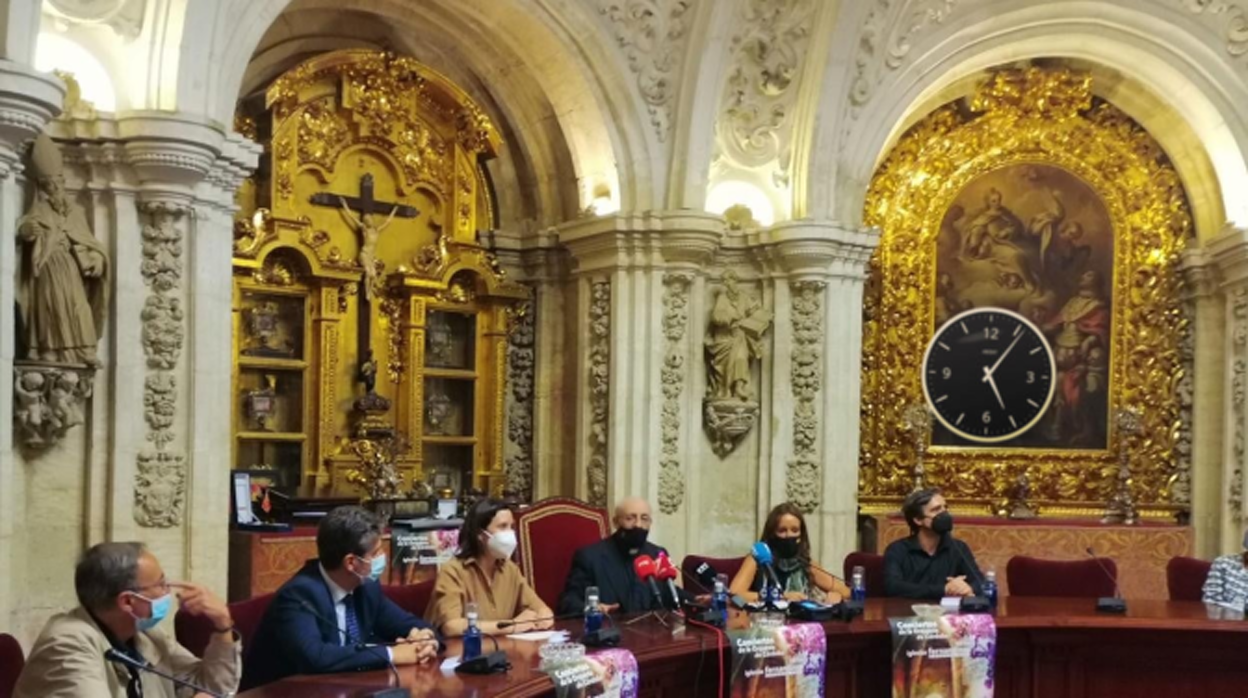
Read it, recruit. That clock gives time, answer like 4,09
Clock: 5,06
